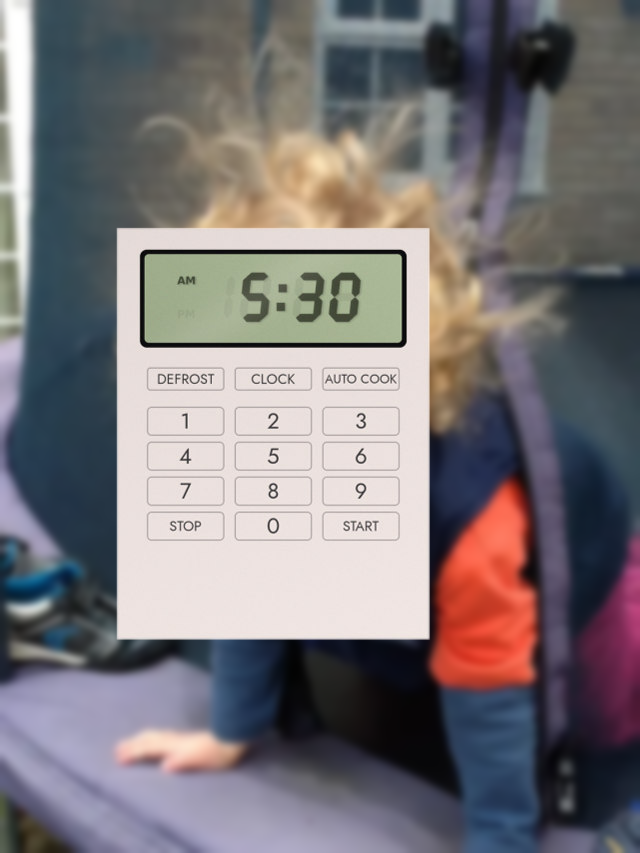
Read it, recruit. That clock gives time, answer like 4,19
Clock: 5,30
